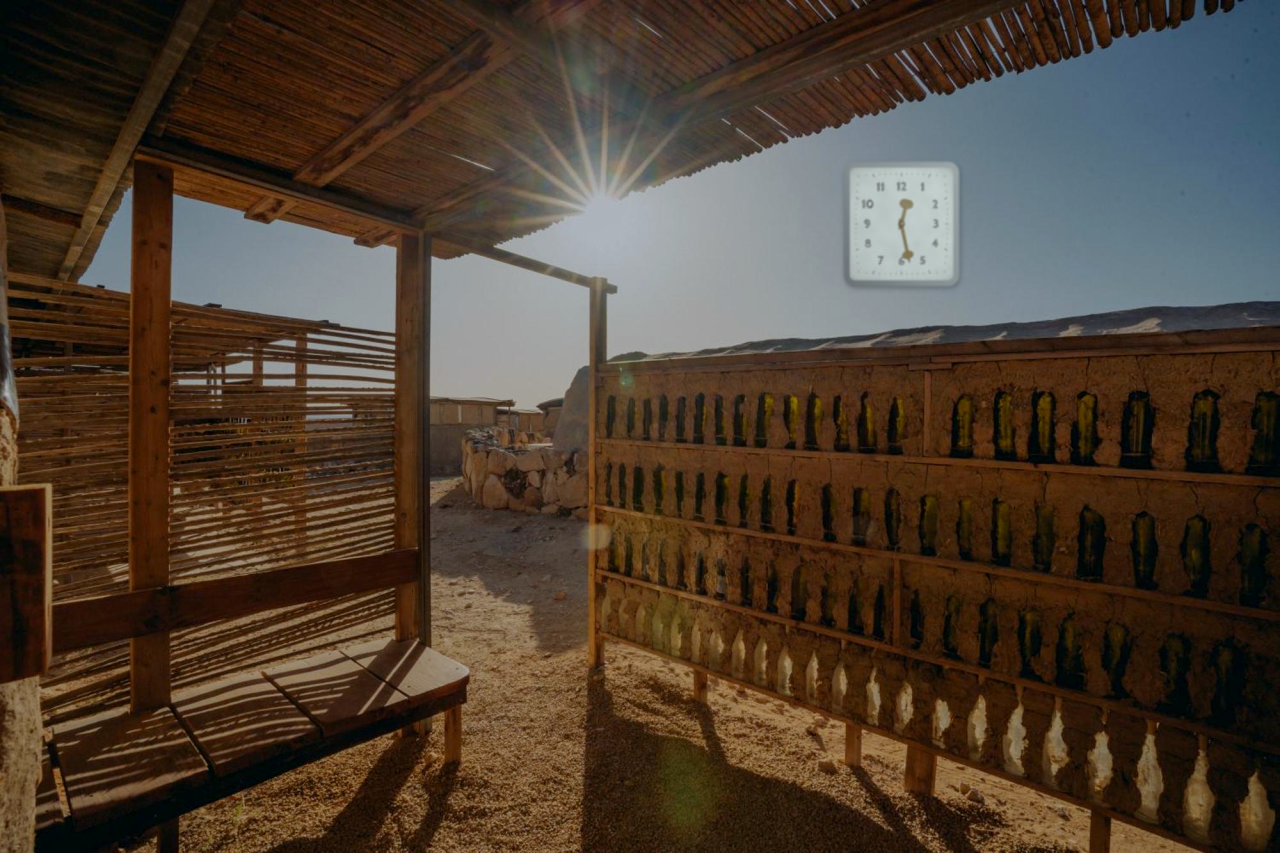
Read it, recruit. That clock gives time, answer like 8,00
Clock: 12,28
